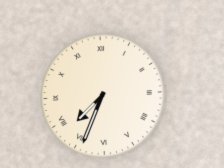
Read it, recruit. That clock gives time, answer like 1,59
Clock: 7,34
